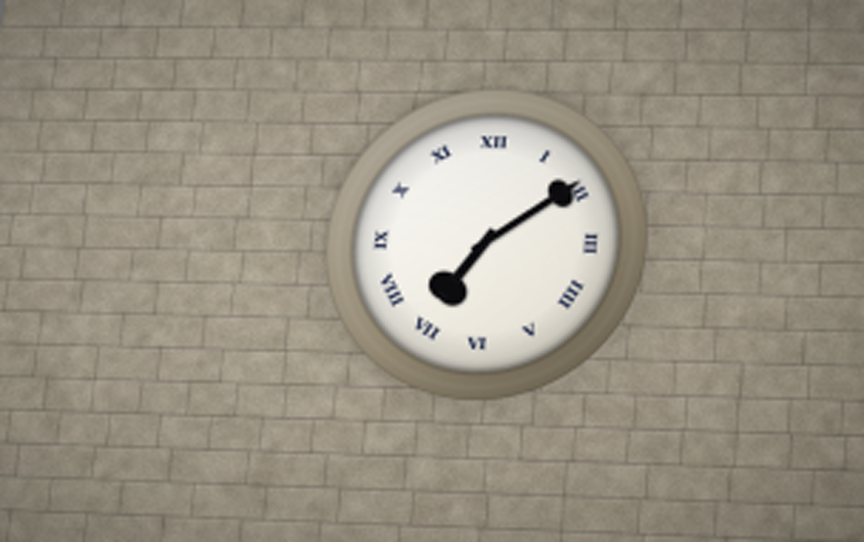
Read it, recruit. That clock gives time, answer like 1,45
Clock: 7,09
